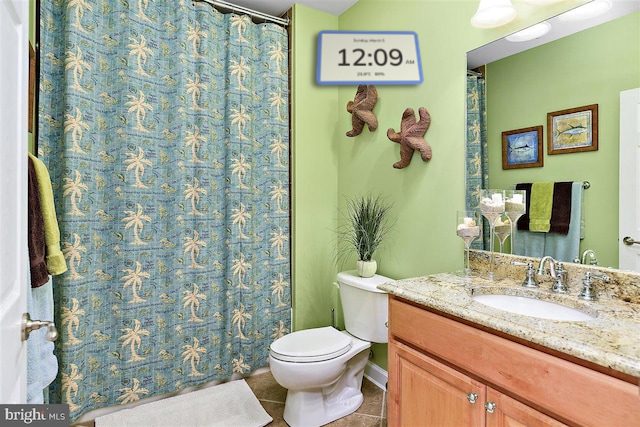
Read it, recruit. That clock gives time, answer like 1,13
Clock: 12,09
